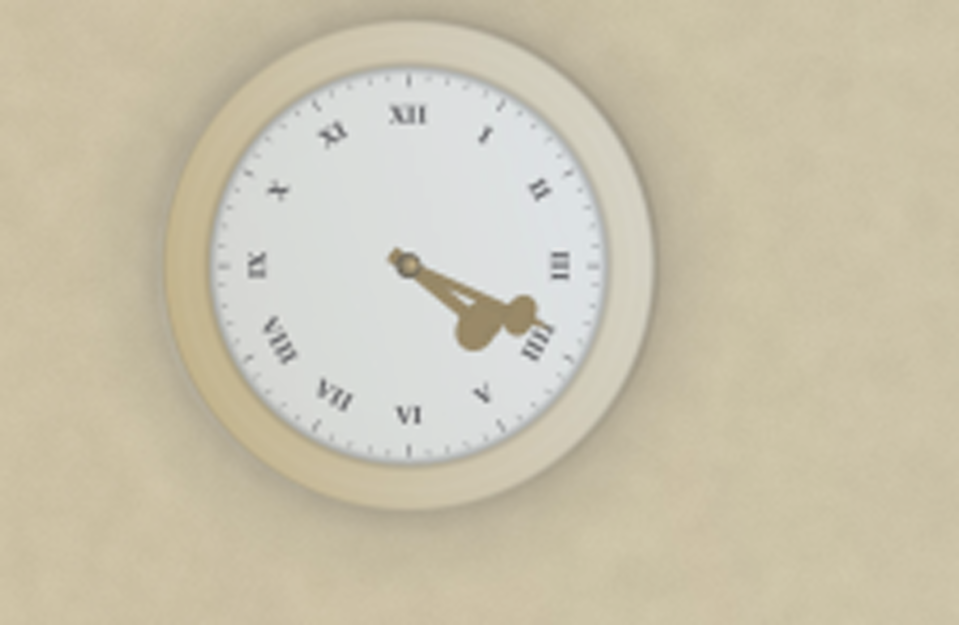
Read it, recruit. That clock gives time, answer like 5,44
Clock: 4,19
